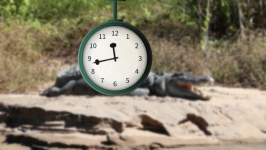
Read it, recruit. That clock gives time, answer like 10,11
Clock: 11,43
